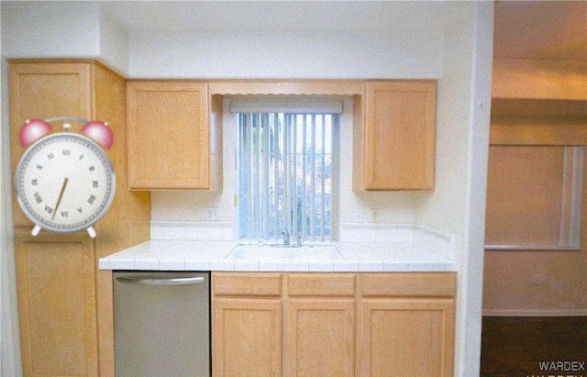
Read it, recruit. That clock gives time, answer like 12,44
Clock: 6,33
